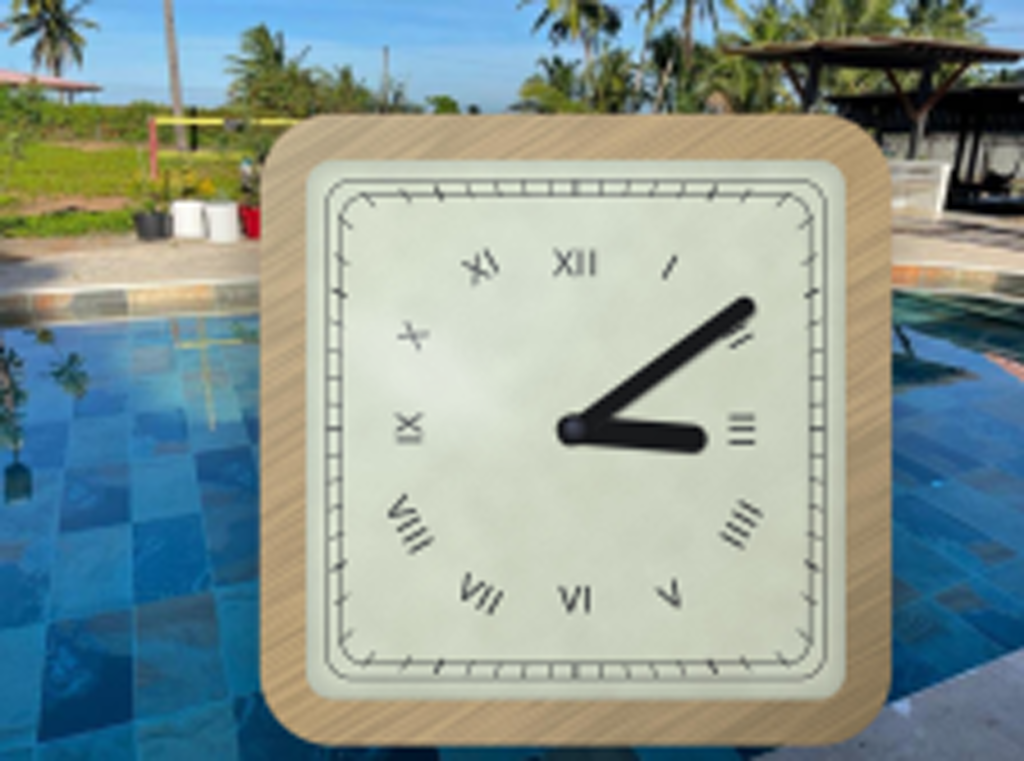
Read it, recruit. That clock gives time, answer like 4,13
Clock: 3,09
